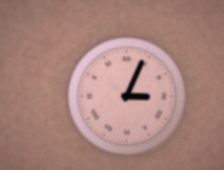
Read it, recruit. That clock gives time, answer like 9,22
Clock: 3,04
